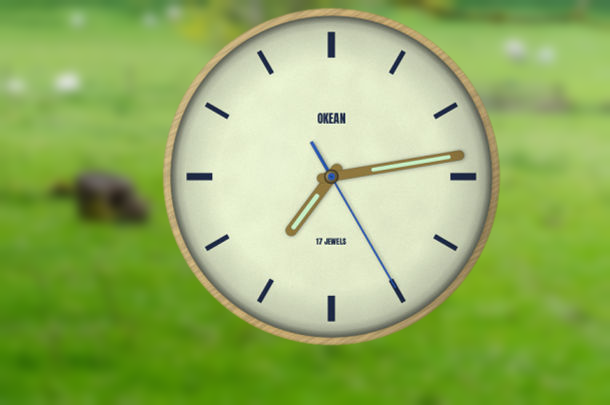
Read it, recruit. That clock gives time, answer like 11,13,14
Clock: 7,13,25
